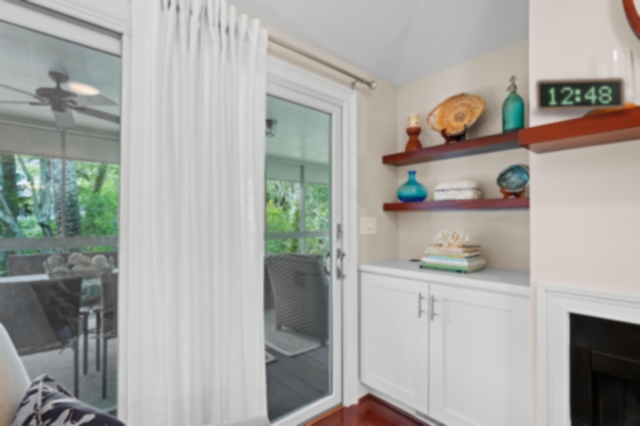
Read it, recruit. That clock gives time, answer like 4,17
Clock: 12,48
